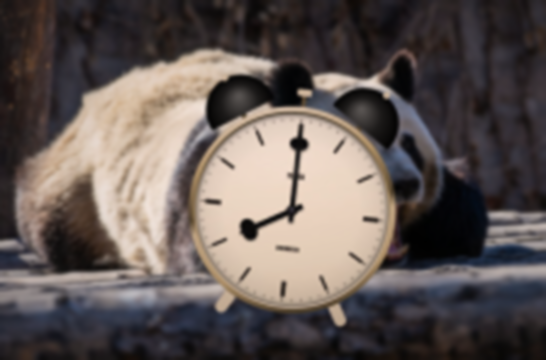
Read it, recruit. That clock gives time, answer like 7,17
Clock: 8,00
